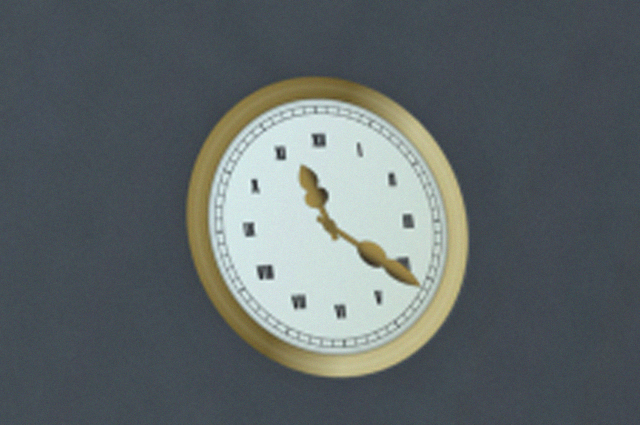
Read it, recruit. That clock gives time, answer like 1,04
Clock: 11,21
